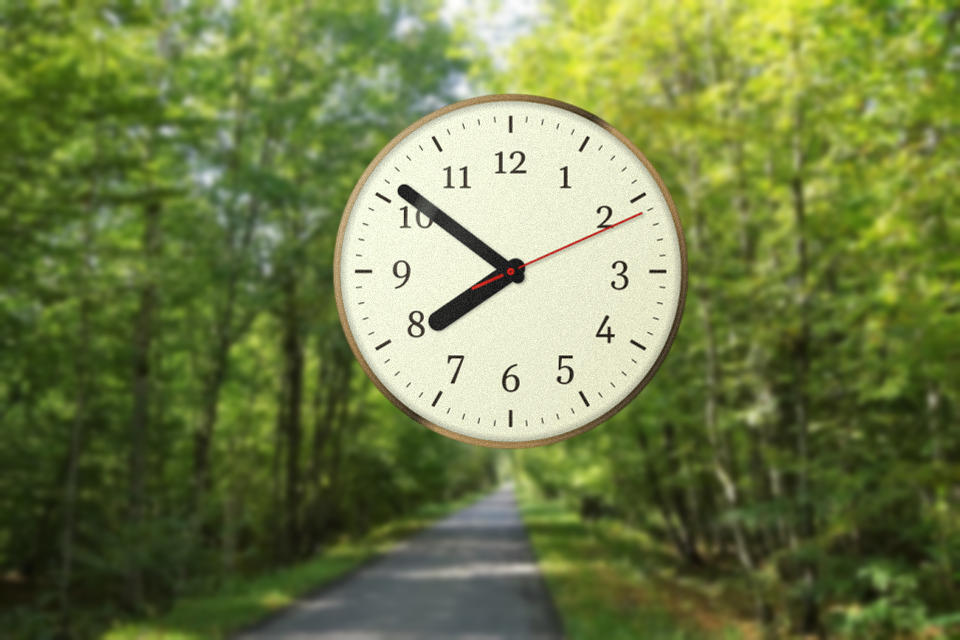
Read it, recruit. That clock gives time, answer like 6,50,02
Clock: 7,51,11
